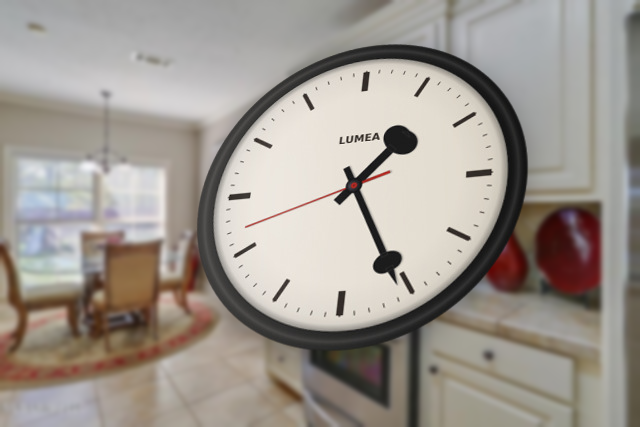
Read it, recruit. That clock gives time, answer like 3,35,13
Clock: 1,25,42
